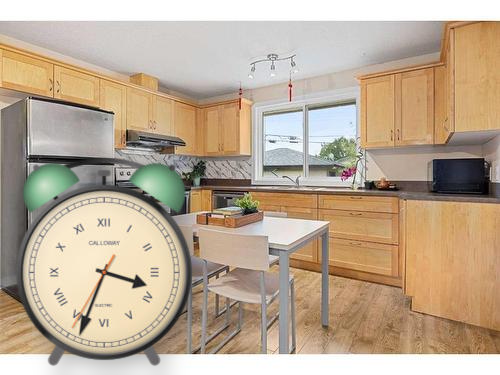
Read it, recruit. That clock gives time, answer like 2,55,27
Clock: 3,33,35
